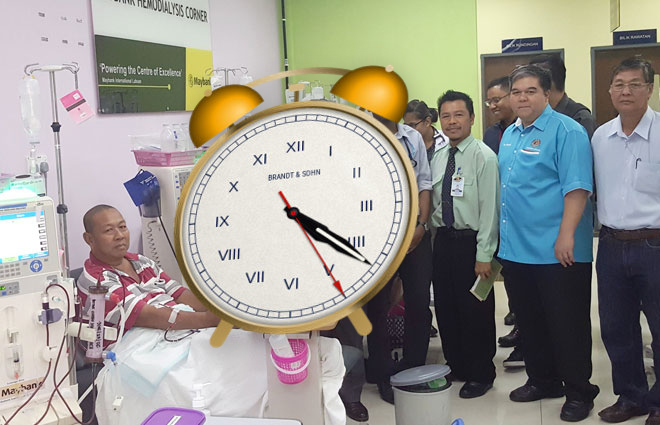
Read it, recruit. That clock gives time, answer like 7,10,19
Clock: 4,21,25
